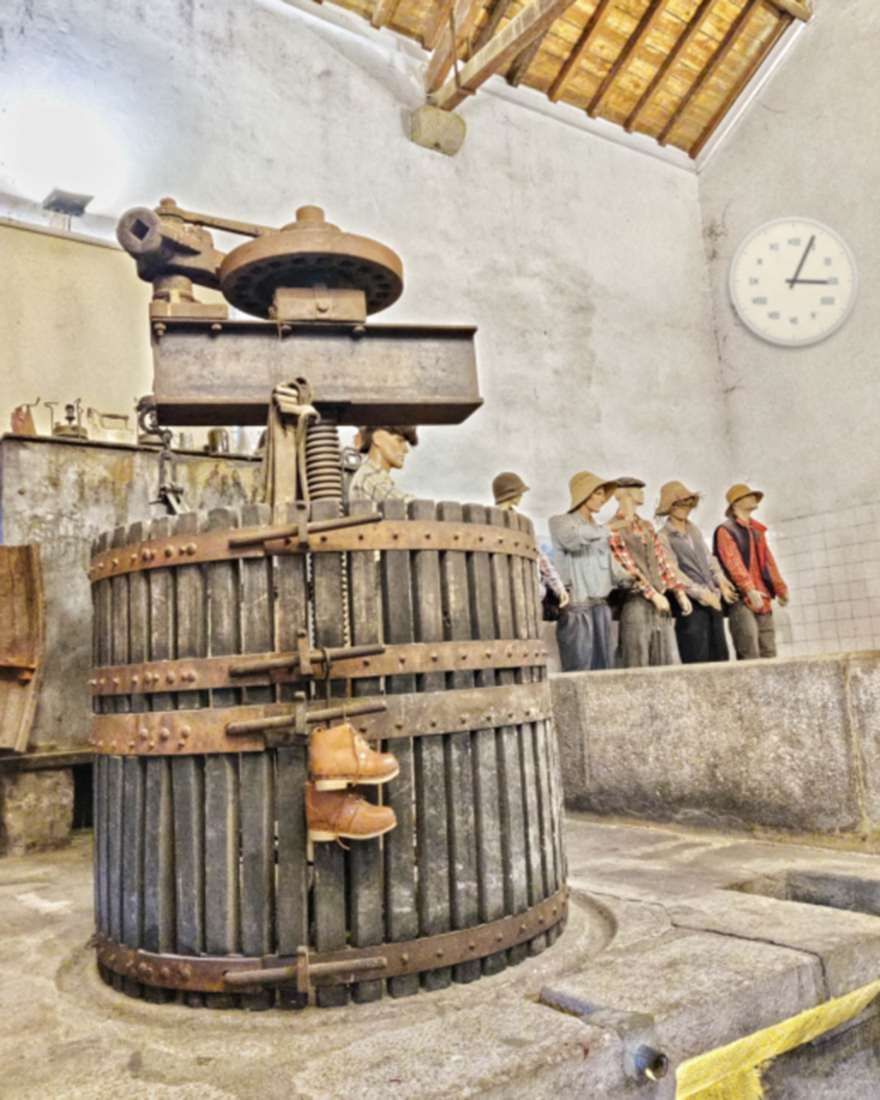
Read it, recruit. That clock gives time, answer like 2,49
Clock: 3,04
